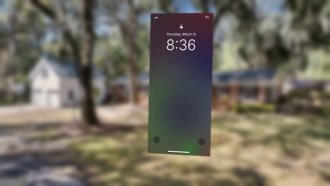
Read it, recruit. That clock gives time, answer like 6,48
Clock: 8,36
